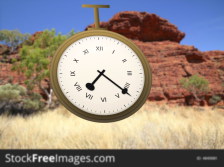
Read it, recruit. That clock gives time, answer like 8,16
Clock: 7,22
